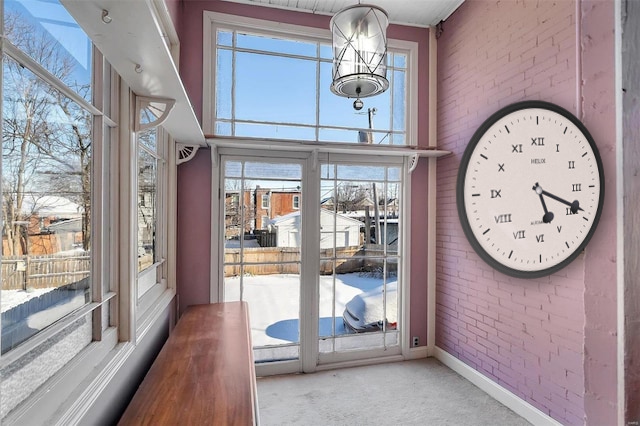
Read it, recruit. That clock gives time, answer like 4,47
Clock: 5,19
